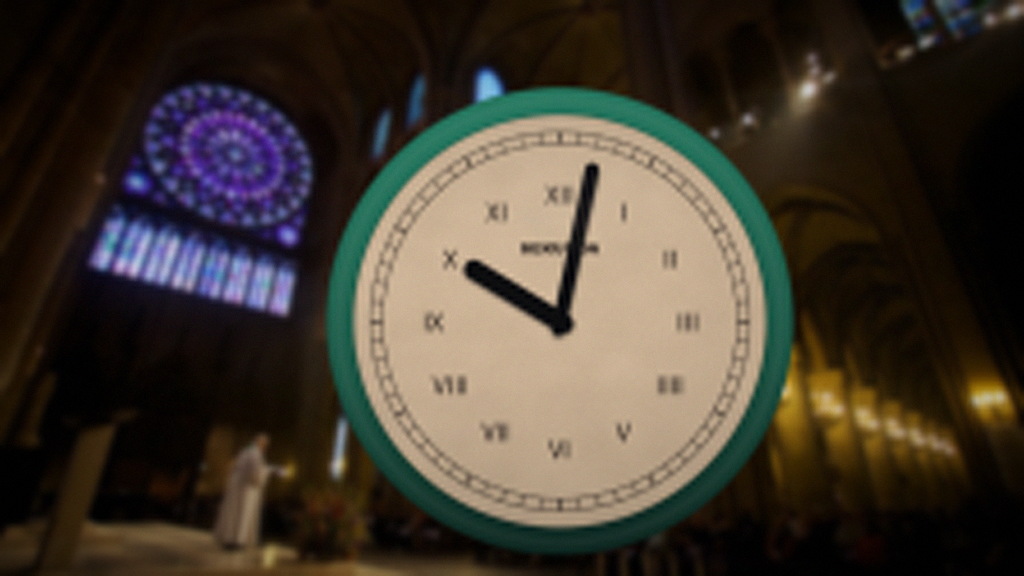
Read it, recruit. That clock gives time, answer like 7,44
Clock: 10,02
